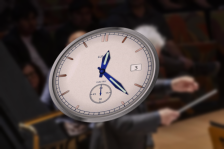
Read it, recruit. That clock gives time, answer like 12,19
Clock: 12,23
